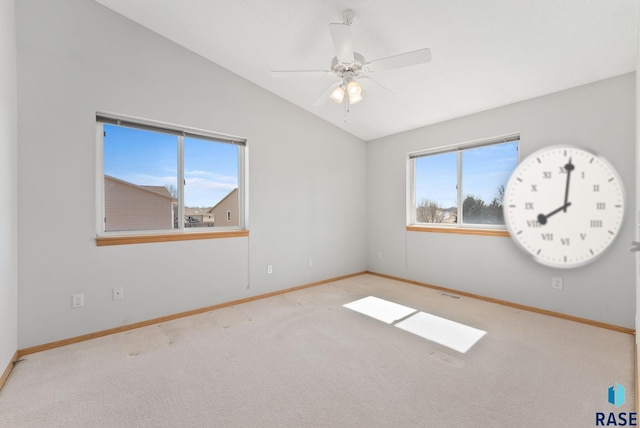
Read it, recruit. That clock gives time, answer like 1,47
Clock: 8,01
